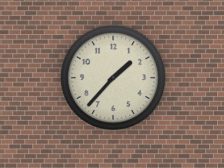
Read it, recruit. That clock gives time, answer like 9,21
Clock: 1,37
